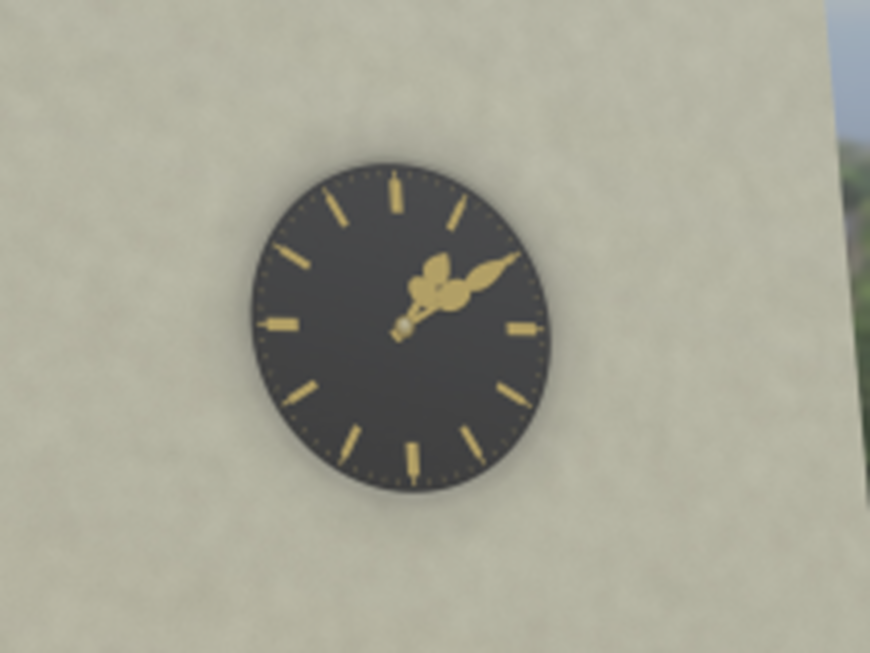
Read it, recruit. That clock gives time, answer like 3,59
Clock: 1,10
